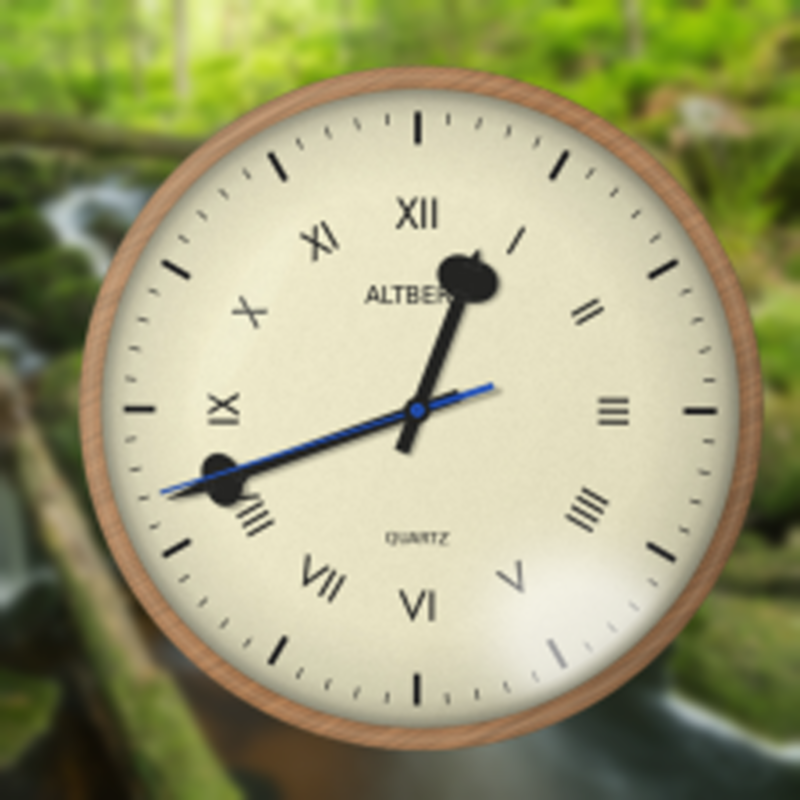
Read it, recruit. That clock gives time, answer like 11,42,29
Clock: 12,41,42
